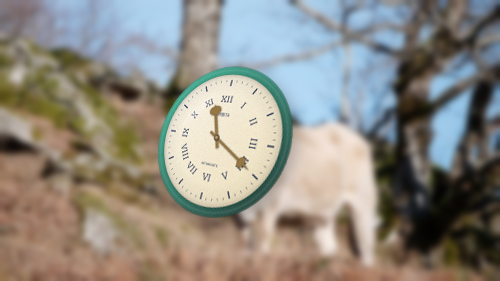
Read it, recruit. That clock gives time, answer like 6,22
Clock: 11,20
